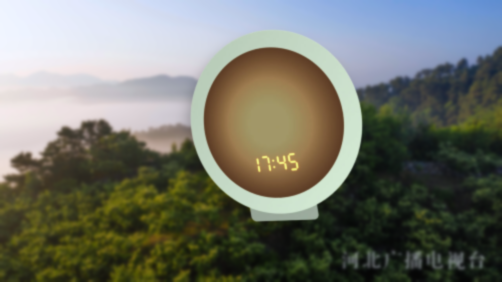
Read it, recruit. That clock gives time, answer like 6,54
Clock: 17,45
